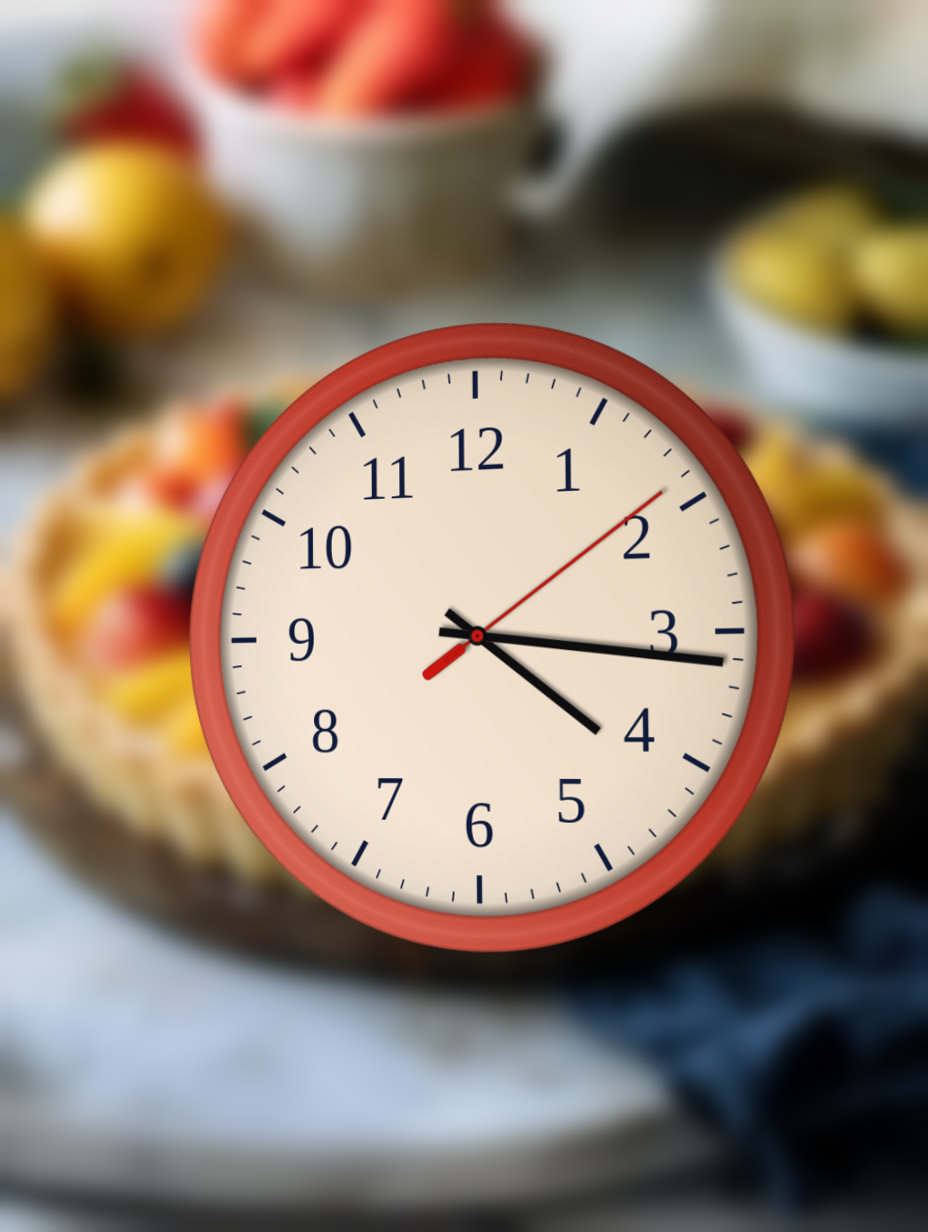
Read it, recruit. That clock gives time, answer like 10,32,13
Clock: 4,16,09
